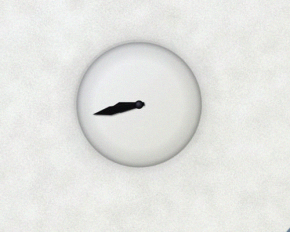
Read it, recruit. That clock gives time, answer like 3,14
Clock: 8,43
